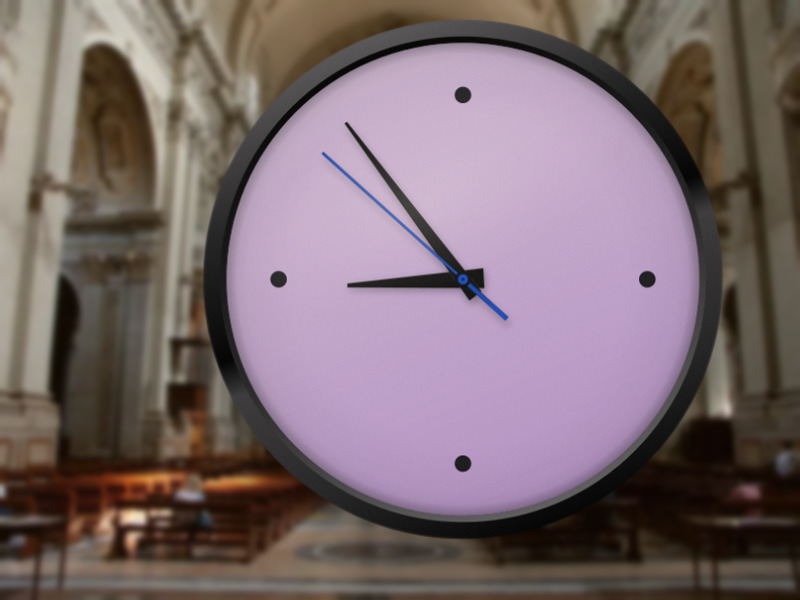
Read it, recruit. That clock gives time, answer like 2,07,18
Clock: 8,53,52
